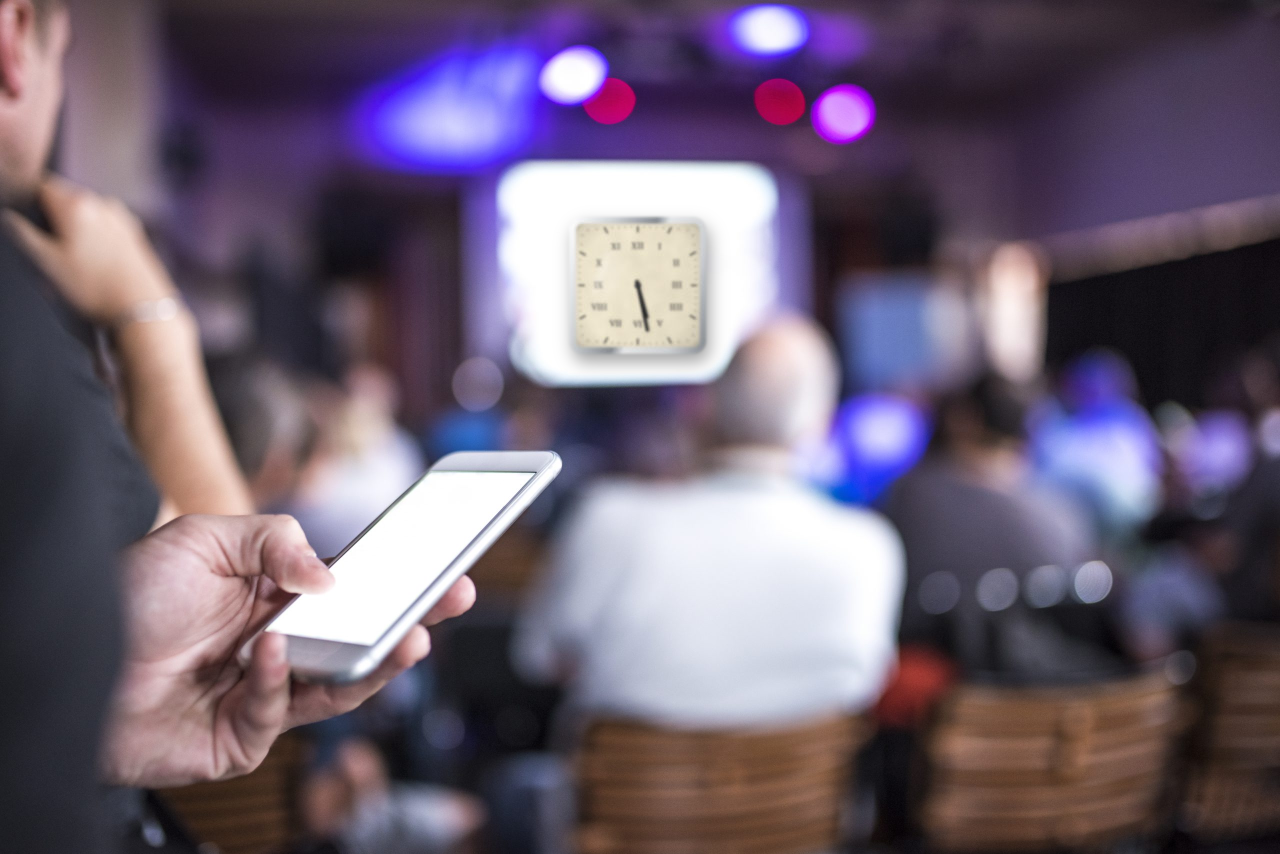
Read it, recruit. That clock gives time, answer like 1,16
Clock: 5,28
